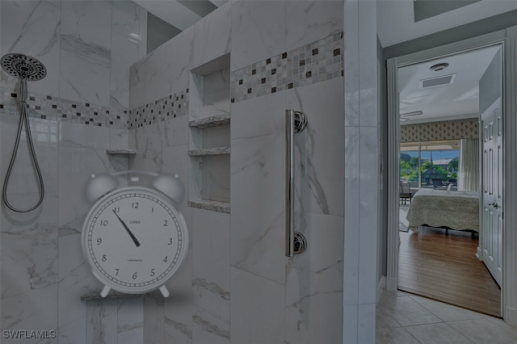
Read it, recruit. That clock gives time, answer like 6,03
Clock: 10,54
